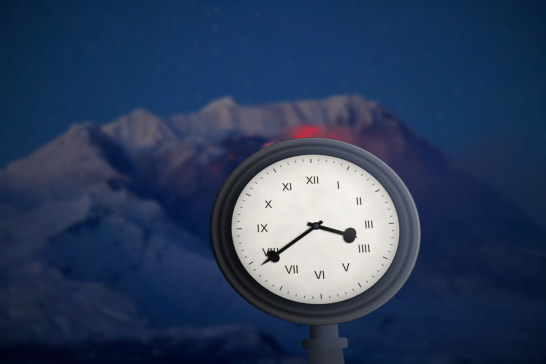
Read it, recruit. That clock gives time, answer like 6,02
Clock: 3,39
